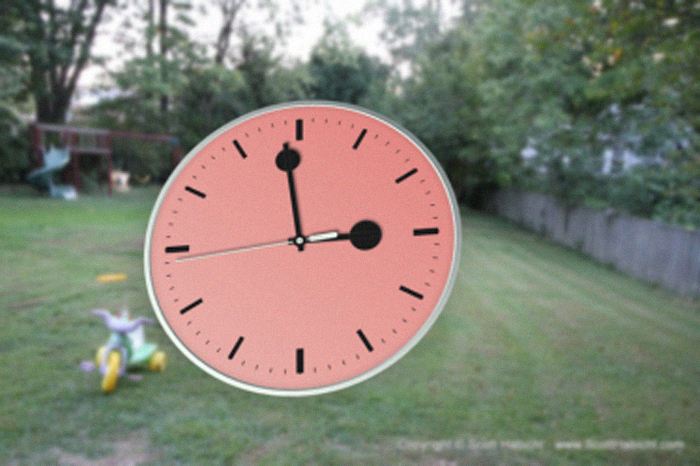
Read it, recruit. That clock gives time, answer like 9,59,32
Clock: 2,58,44
